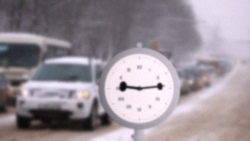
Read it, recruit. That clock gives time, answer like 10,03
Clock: 9,14
